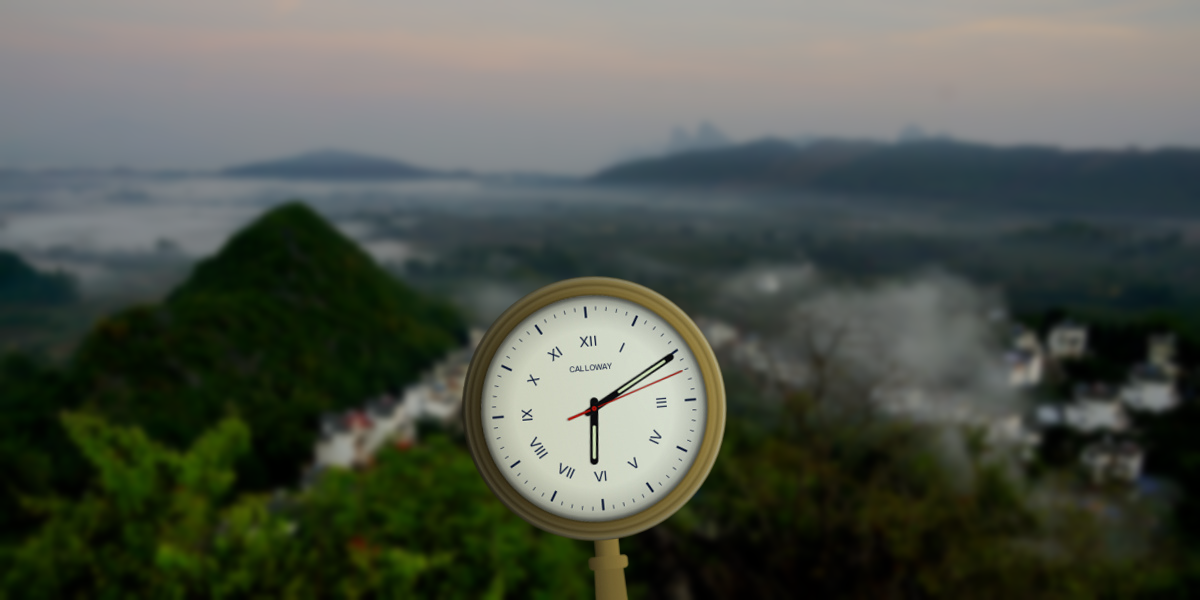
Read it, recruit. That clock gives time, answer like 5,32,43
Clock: 6,10,12
